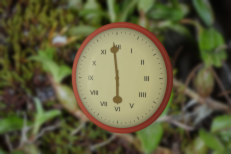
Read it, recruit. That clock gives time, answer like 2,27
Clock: 5,59
